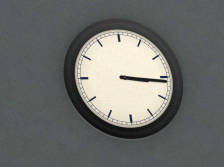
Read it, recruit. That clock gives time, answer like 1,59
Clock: 3,16
